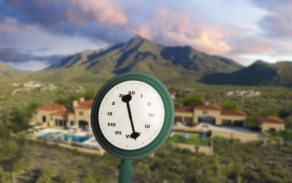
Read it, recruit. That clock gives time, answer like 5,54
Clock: 11,27
